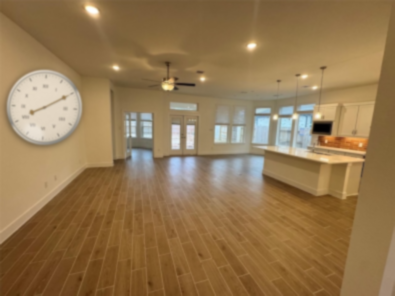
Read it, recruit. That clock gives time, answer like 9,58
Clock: 8,10
